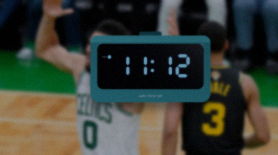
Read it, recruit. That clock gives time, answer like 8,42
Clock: 11,12
